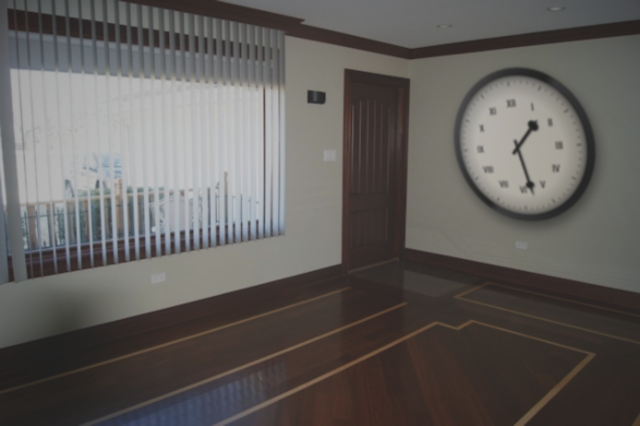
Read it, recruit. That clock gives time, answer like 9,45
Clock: 1,28
